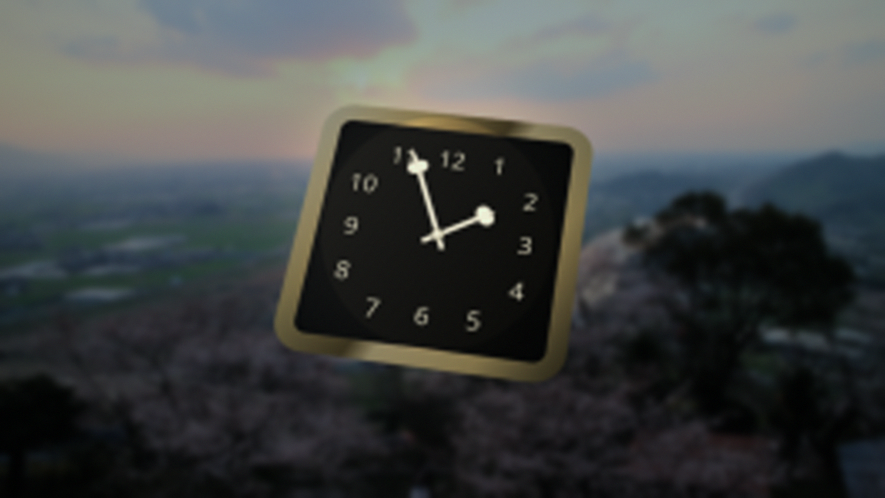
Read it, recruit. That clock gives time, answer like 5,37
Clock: 1,56
